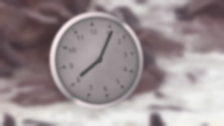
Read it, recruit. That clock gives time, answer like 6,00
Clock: 8,06
